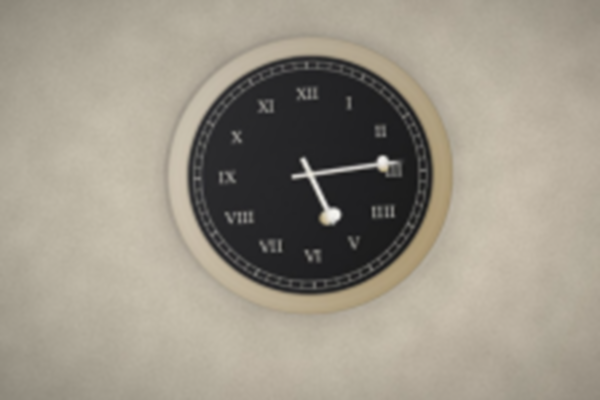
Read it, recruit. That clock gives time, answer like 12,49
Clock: 5,14
